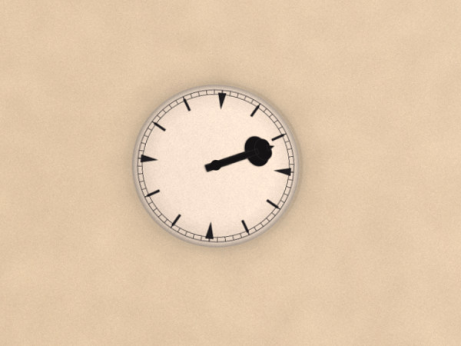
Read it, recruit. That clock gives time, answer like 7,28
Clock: 2,11
